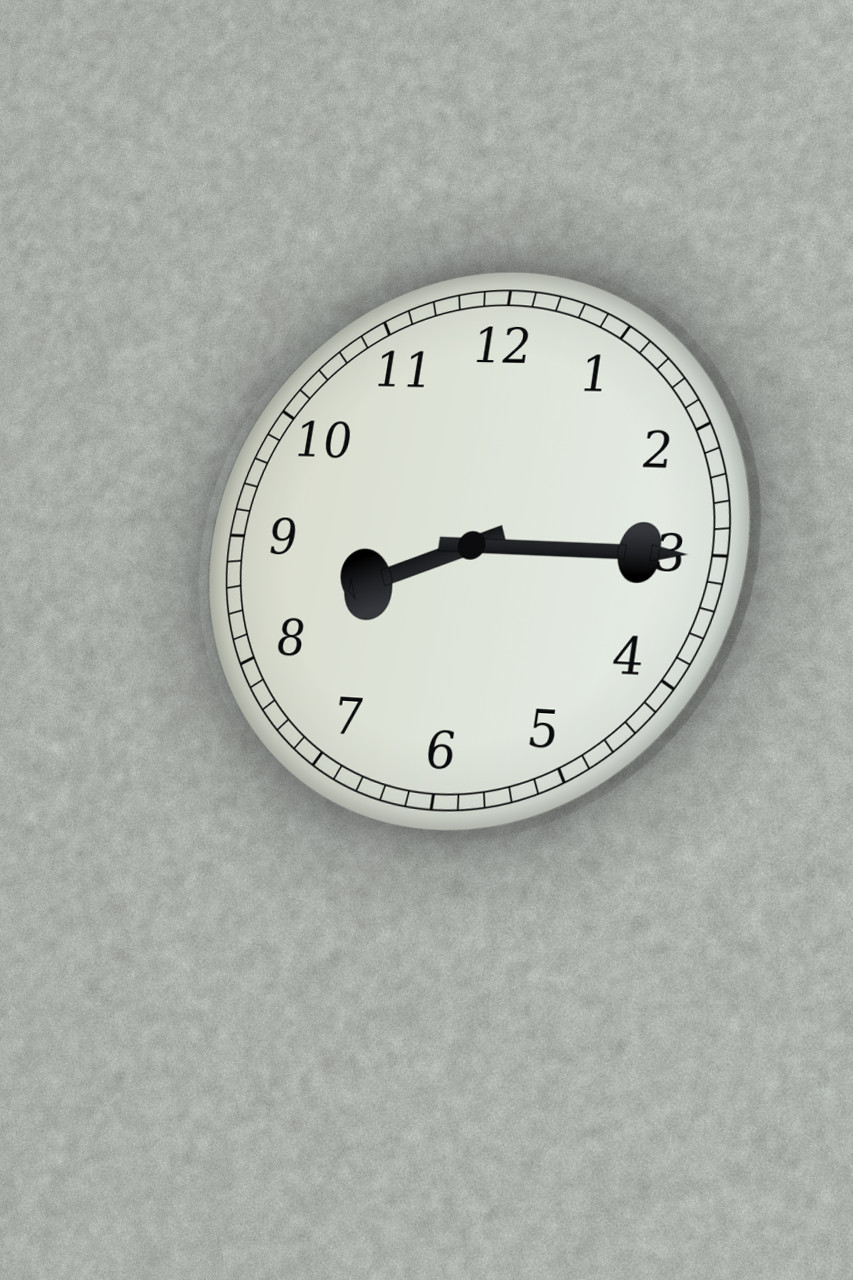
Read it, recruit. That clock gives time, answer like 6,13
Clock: 8,15
